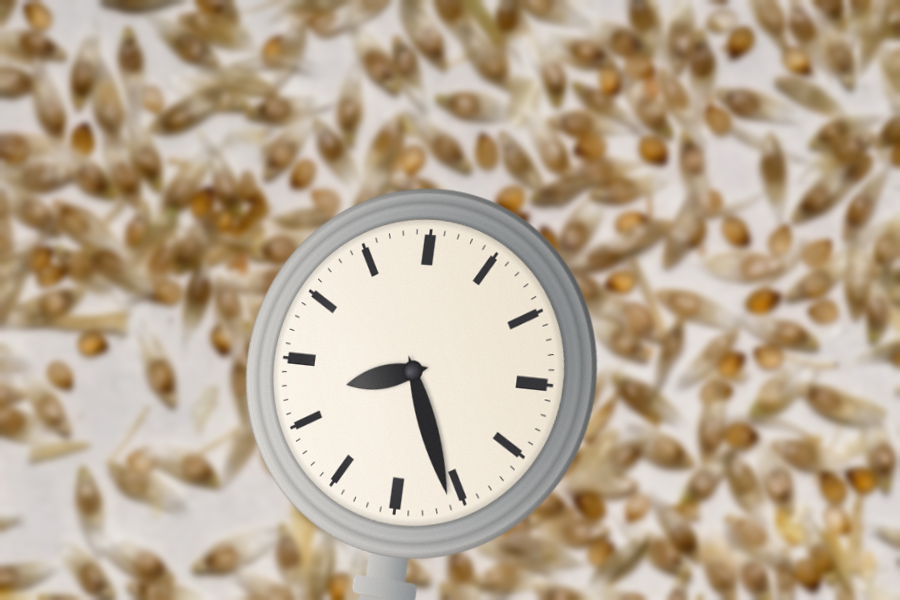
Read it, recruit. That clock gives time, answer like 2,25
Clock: 8,26
